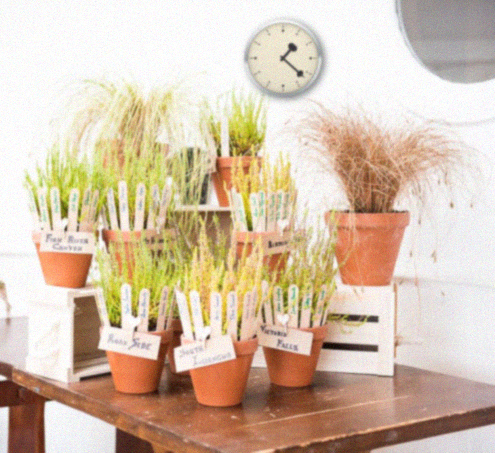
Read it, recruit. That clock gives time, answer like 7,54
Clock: 1,22
